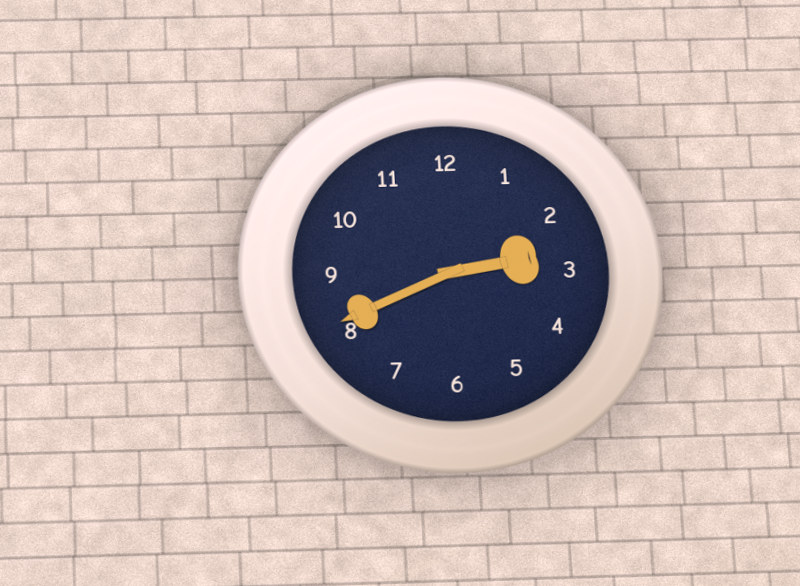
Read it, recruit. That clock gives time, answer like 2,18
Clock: 2,41
